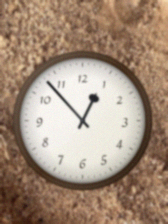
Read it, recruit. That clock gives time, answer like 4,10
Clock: 12,53
